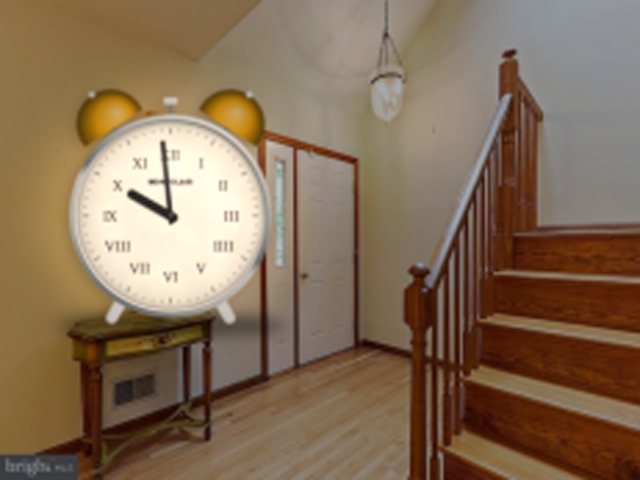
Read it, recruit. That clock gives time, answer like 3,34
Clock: 9,59
